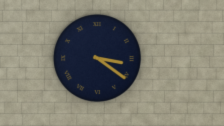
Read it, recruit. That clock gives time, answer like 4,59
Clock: 3,21
